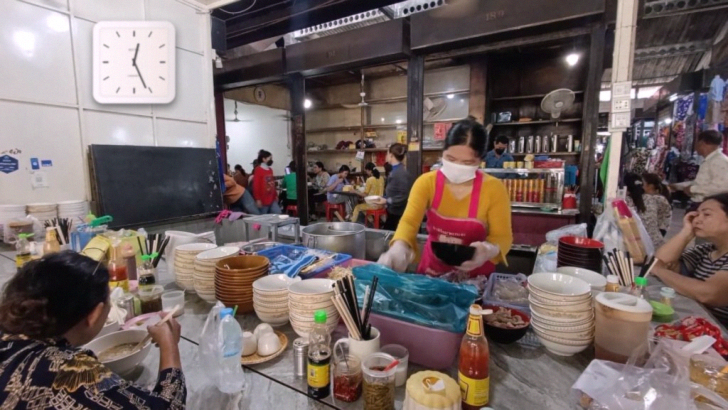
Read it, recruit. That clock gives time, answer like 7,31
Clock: 12,26
